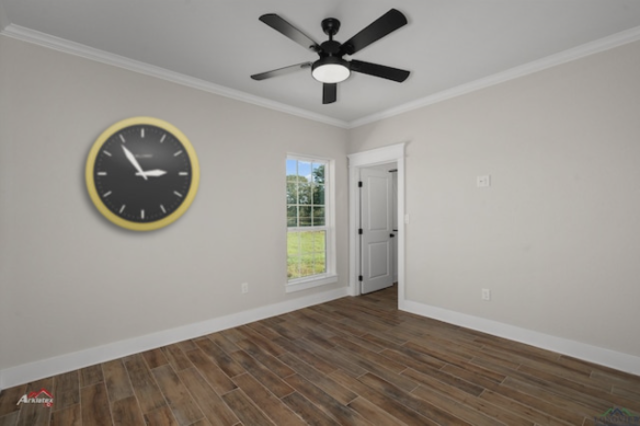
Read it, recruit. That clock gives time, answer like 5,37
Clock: 2,54
